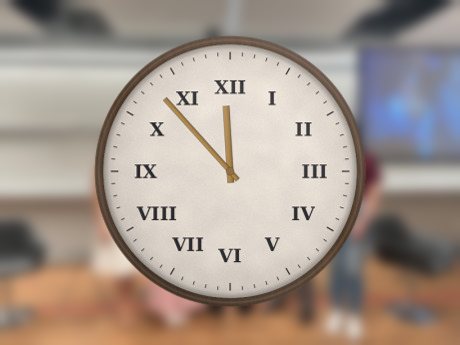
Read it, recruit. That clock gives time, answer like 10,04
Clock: 11,53
